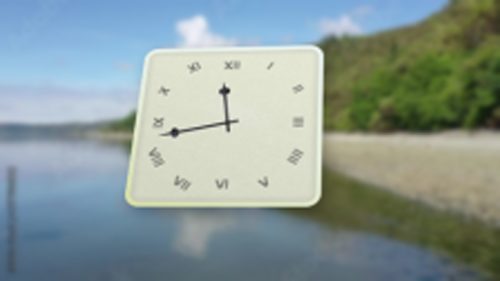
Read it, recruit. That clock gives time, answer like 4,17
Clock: 11,43
